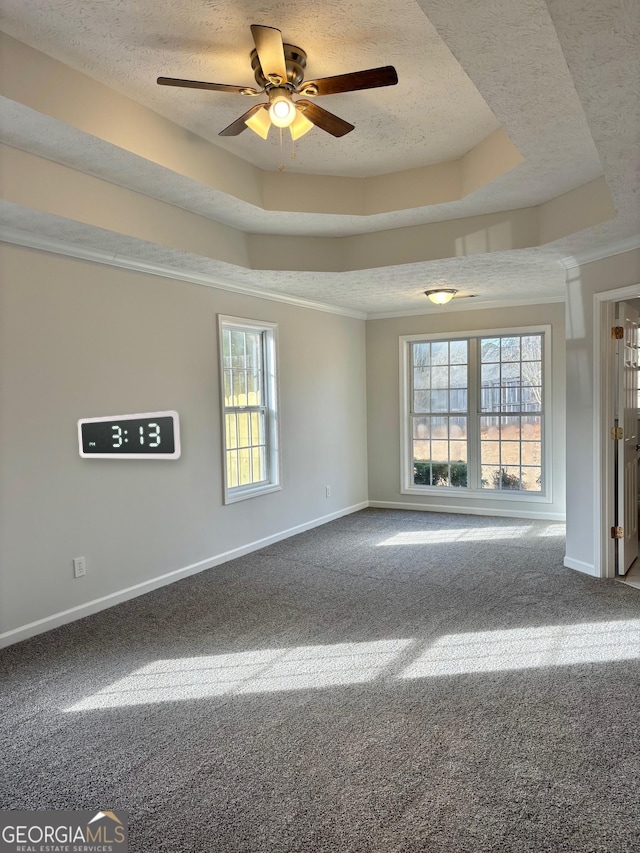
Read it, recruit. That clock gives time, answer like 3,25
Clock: 3,13
